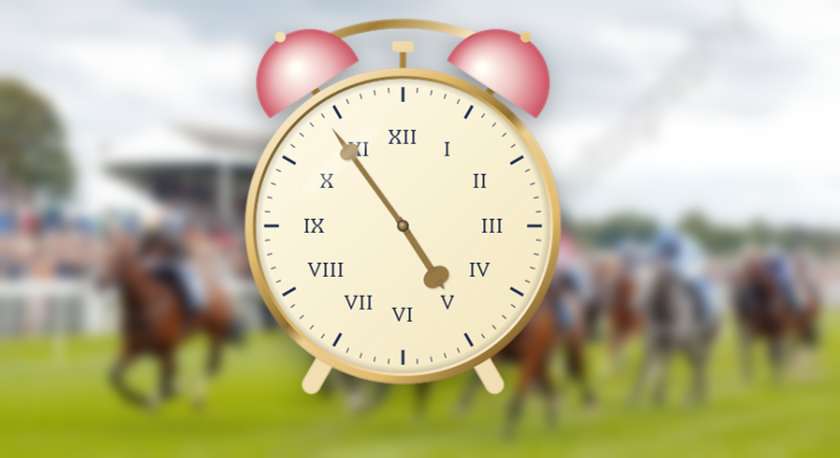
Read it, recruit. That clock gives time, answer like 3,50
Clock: 4,54
